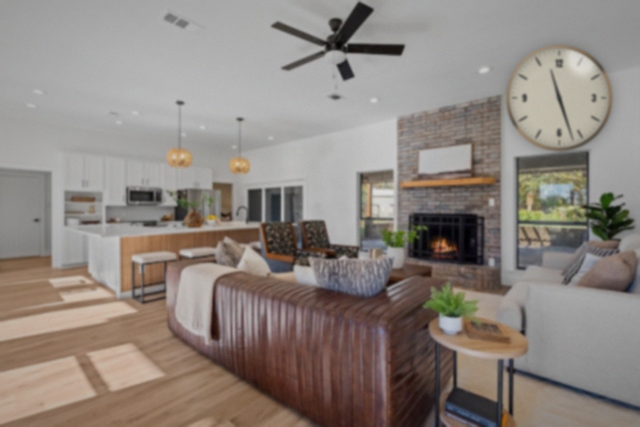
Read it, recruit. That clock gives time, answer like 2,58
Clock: 11,27
